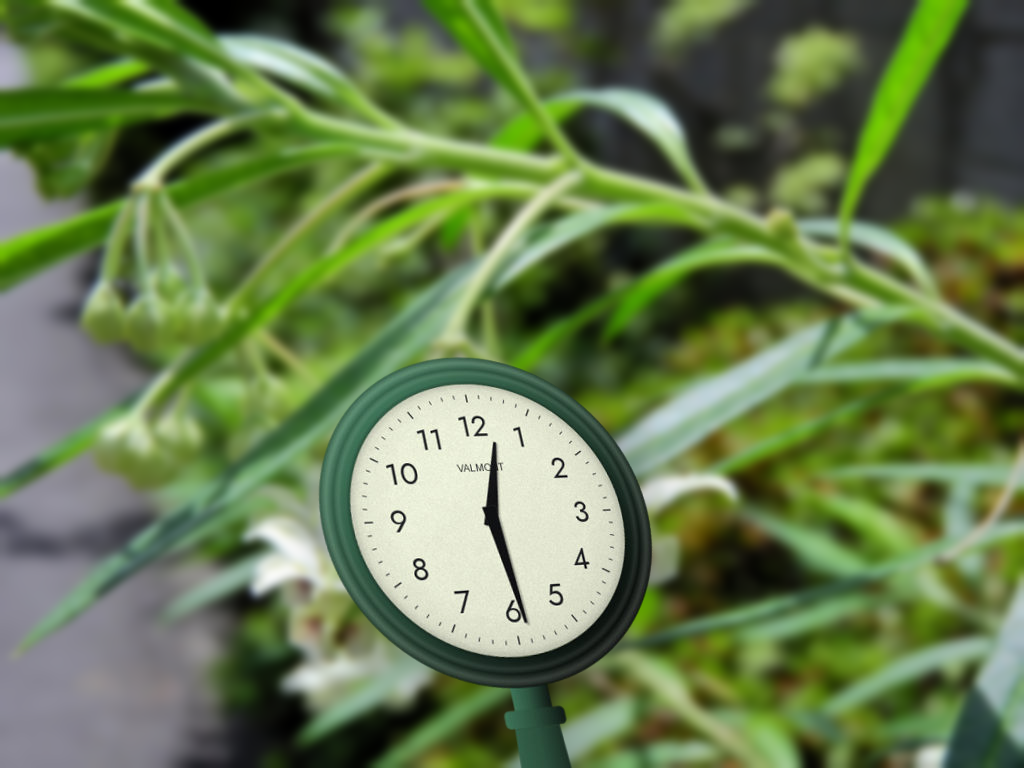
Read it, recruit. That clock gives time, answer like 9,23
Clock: 12,29
